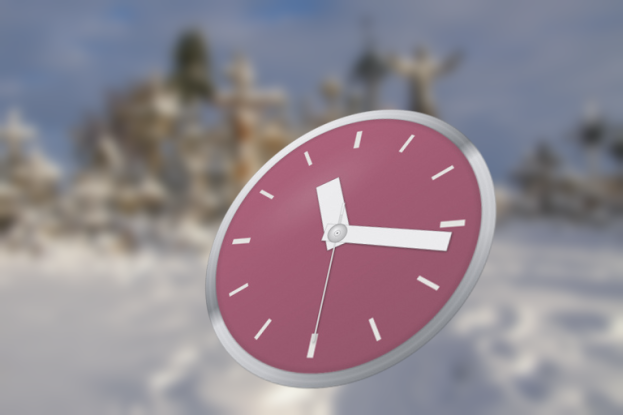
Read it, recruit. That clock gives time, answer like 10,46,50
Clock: 11,16,30
